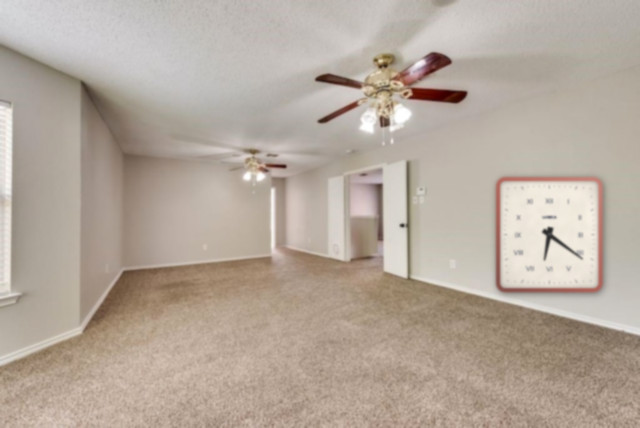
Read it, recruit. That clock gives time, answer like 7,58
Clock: 6,21
